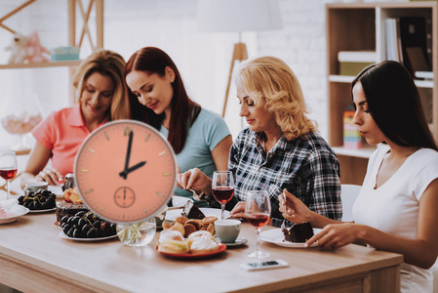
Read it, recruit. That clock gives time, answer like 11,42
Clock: 2,01
